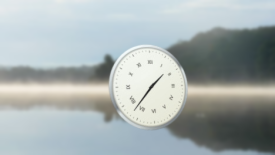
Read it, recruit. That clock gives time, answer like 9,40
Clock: 1,37
